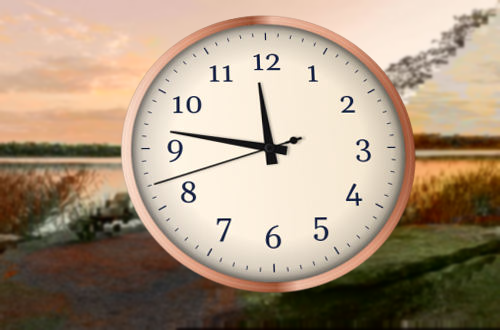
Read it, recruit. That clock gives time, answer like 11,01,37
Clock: 11,46,42
